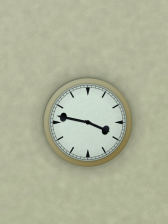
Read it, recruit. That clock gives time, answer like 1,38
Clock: 3,47
